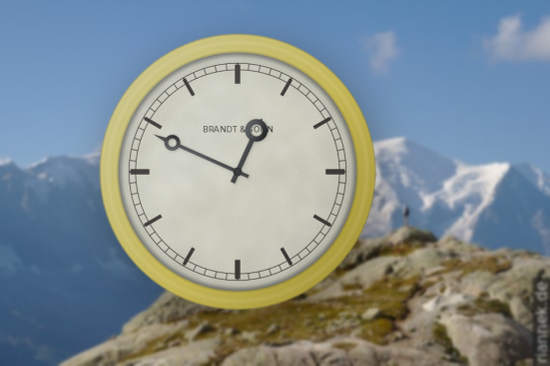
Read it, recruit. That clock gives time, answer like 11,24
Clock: 12,49
